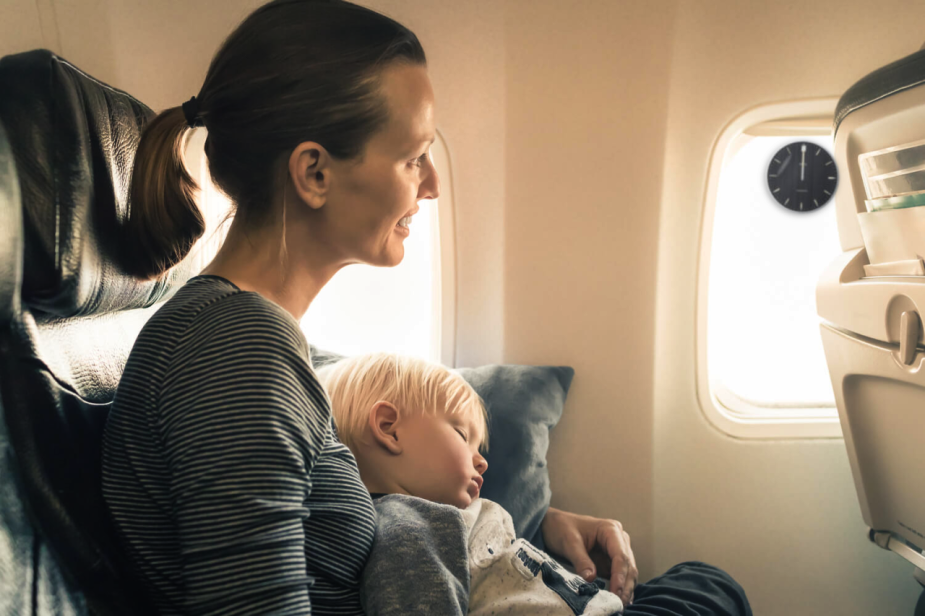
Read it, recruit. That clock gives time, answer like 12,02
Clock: 12,00
